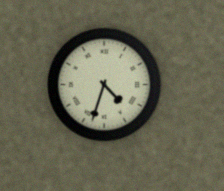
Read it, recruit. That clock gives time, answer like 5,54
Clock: 4,33
